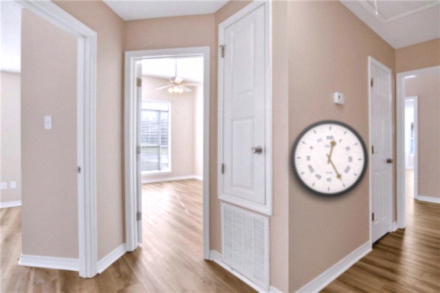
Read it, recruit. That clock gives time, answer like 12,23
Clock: 12,25
